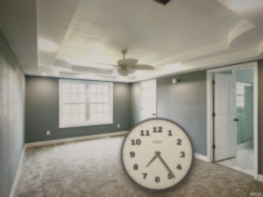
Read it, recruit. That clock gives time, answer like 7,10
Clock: 7,24
